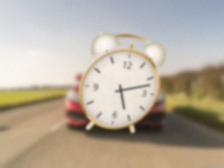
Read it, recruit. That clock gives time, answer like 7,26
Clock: 5,12
